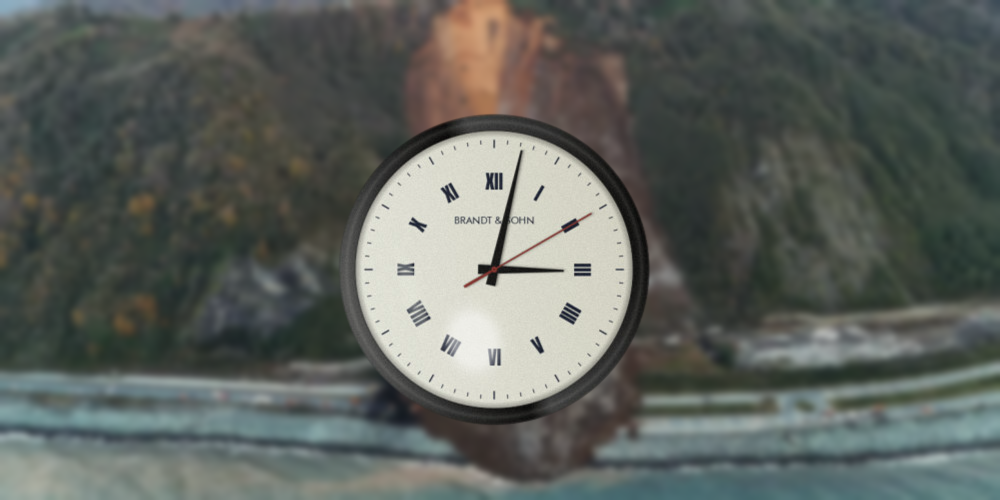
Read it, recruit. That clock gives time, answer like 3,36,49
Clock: 3,02,10
